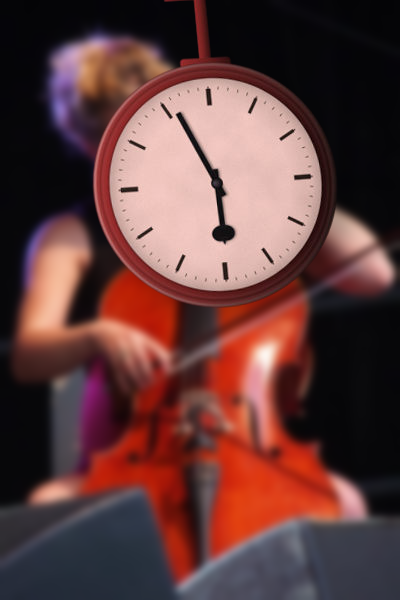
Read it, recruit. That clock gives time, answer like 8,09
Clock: 5,56
